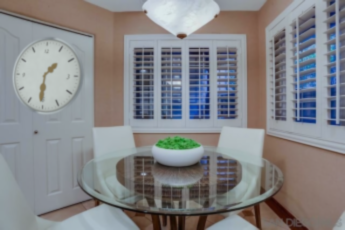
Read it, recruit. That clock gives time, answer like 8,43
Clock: 1,31
